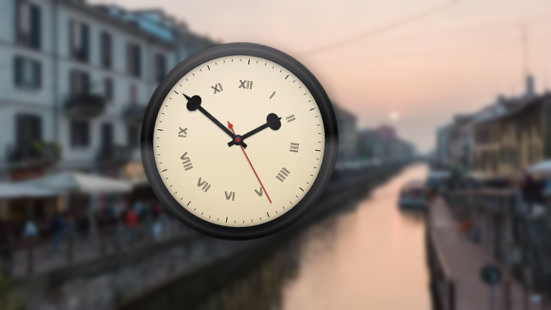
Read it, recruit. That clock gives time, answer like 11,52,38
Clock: 1,50,24
